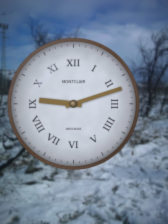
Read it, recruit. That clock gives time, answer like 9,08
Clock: 9,12
